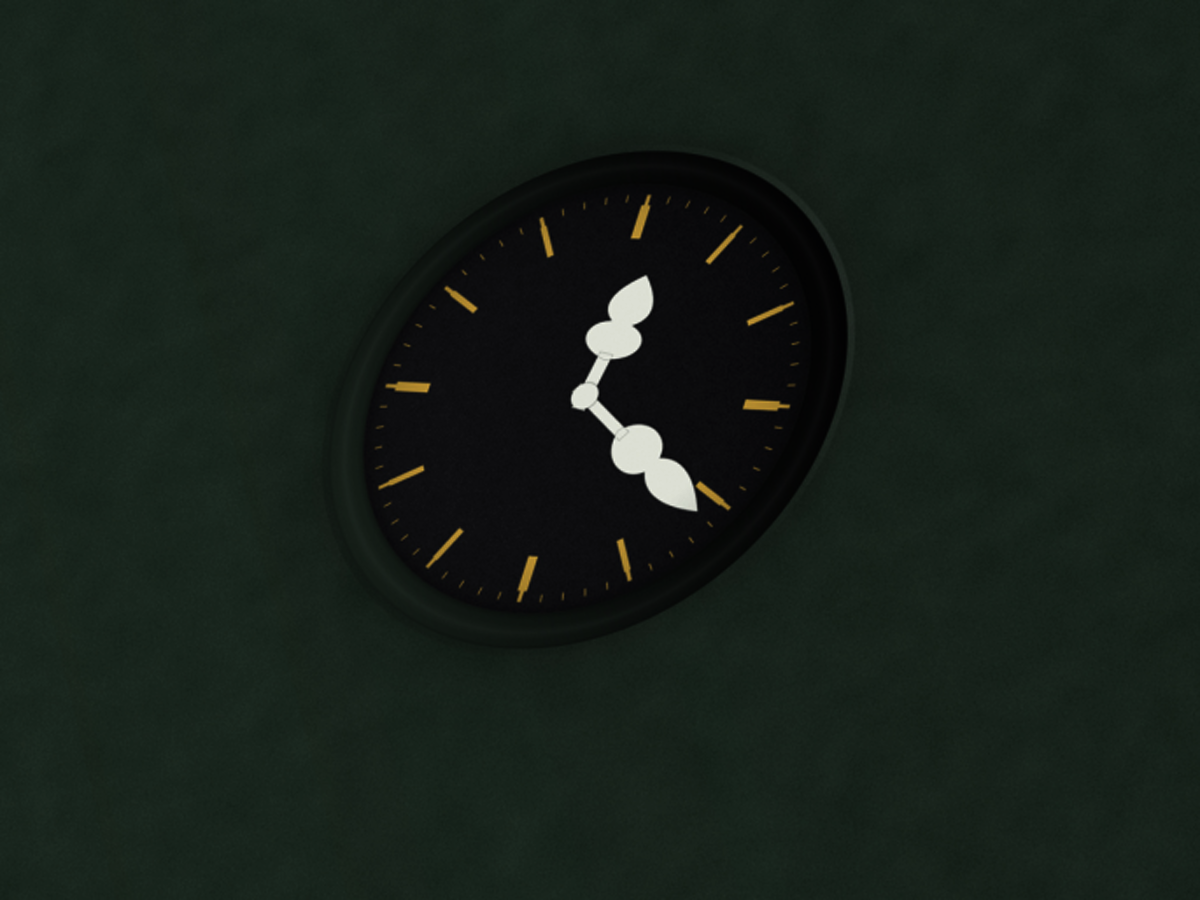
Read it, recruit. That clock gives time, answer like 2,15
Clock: 12,21
